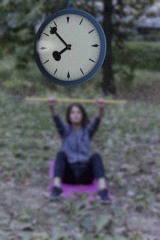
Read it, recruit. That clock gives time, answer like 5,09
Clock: 7,53
